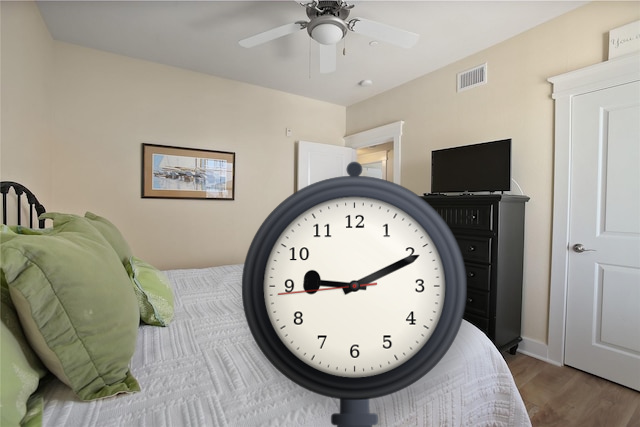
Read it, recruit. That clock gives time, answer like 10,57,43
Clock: 9,10,44
